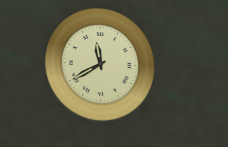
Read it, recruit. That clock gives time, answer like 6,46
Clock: 11,40
